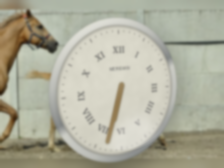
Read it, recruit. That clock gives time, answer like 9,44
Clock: 6,33
